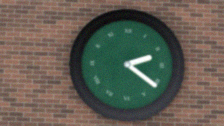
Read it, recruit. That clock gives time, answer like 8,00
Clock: 2,21
